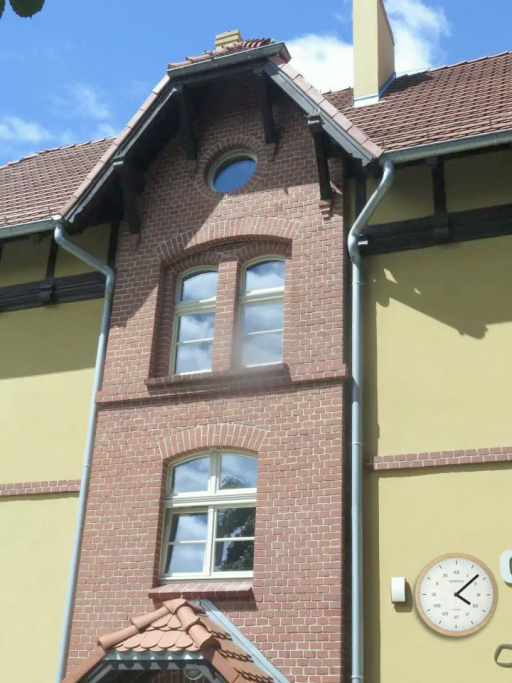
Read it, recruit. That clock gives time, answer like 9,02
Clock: 4,08
